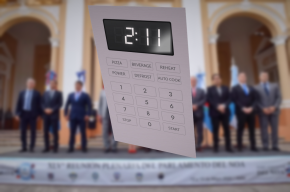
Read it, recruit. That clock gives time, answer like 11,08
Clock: 2,11
